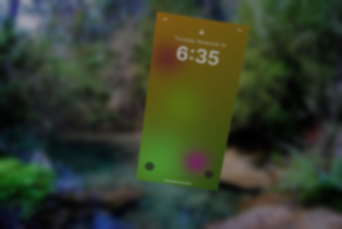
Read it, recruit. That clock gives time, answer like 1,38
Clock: 6,35
